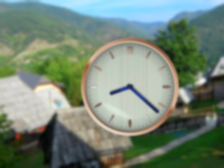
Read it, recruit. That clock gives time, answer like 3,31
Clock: 8,22
